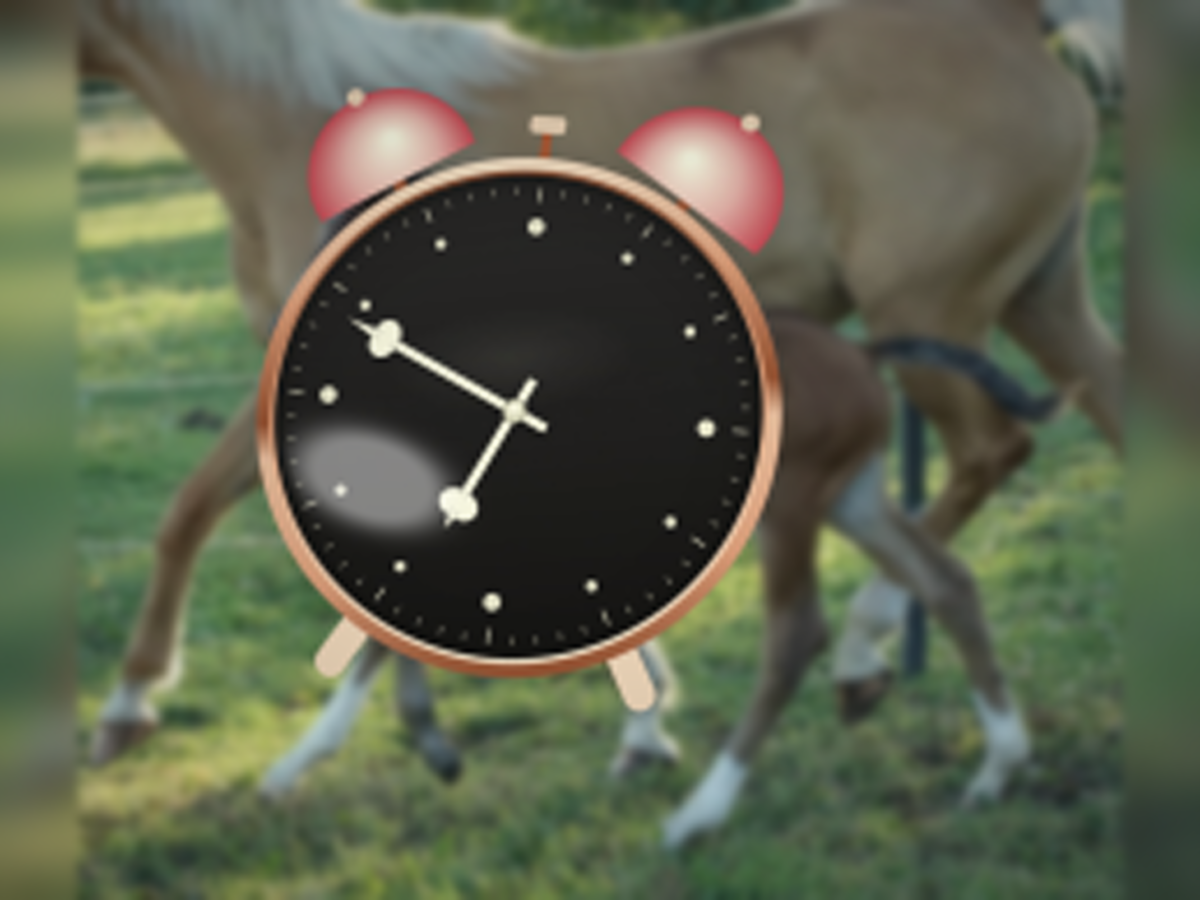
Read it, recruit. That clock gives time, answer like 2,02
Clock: 6,49
